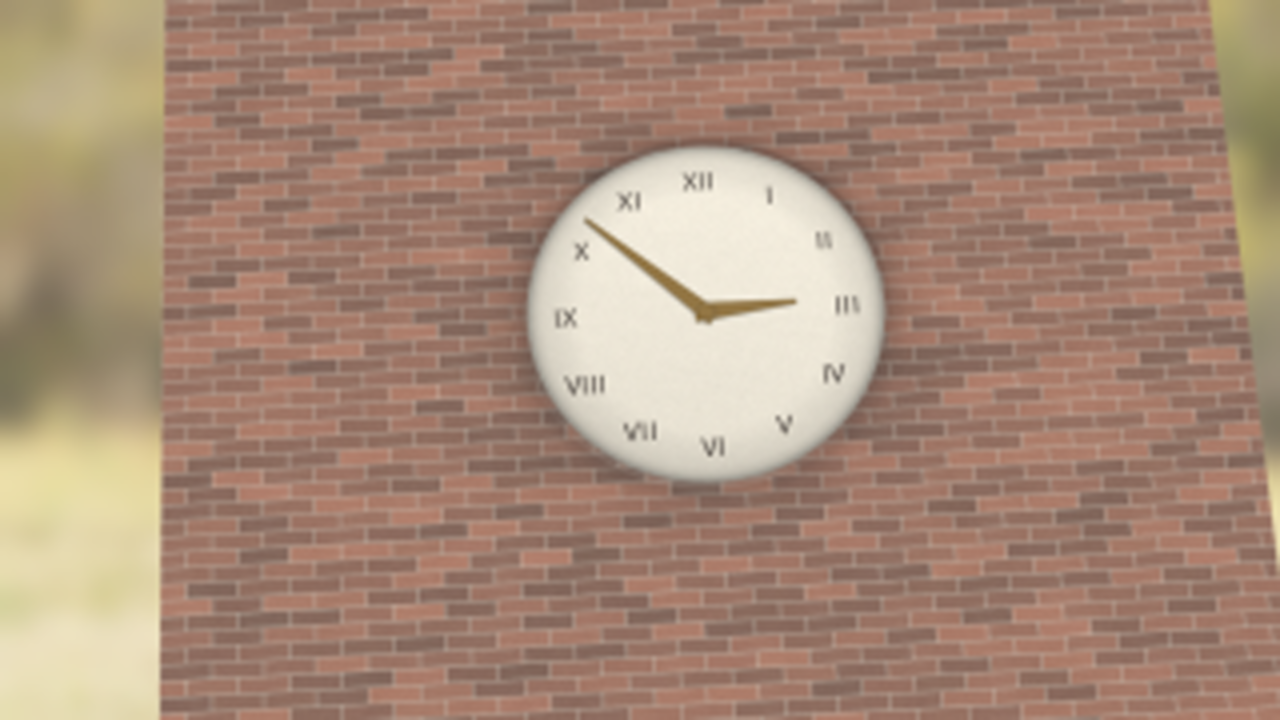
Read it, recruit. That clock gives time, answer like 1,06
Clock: 2,52
